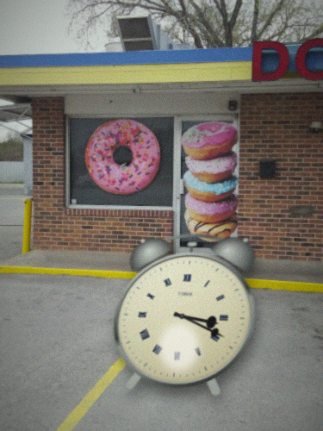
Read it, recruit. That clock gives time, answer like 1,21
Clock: 3,19
